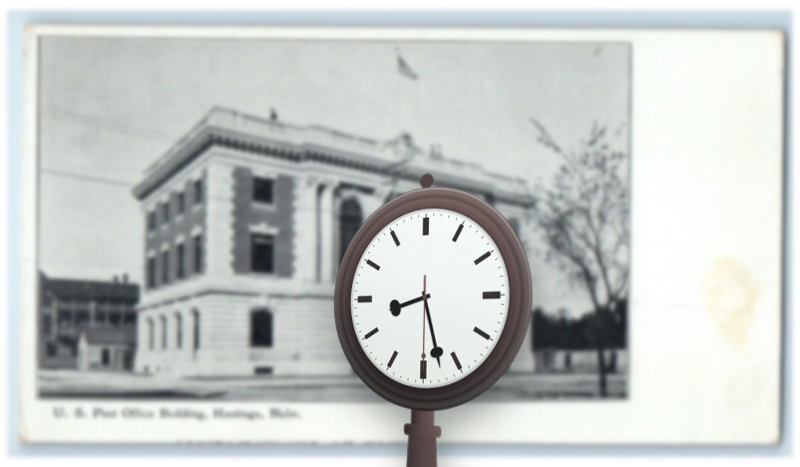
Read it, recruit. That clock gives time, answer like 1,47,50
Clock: 8,27,30
